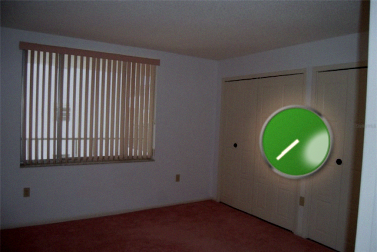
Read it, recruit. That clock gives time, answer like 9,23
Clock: 7,38
